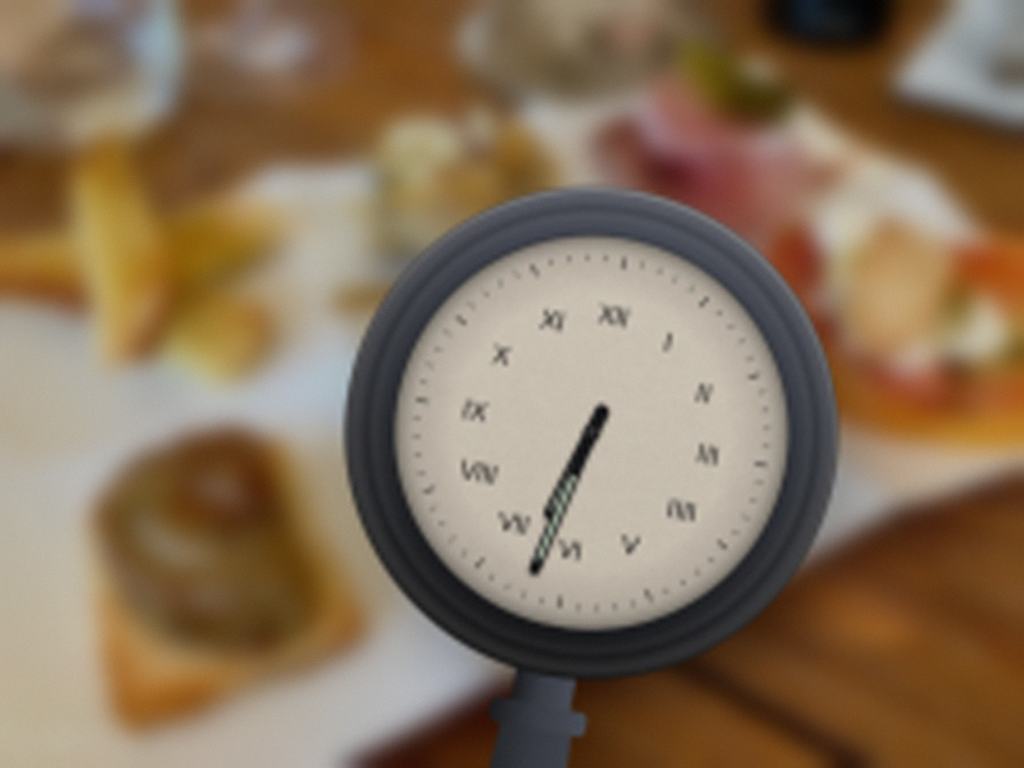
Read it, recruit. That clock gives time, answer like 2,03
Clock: 6,32
